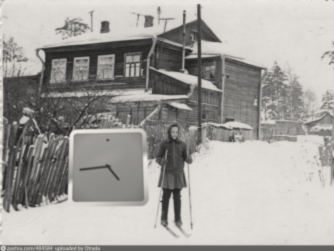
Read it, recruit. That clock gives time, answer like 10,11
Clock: 4,44
